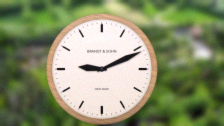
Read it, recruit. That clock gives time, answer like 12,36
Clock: 9,11
